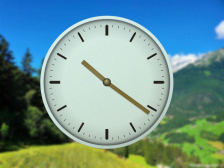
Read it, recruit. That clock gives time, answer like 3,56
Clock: 10,21
